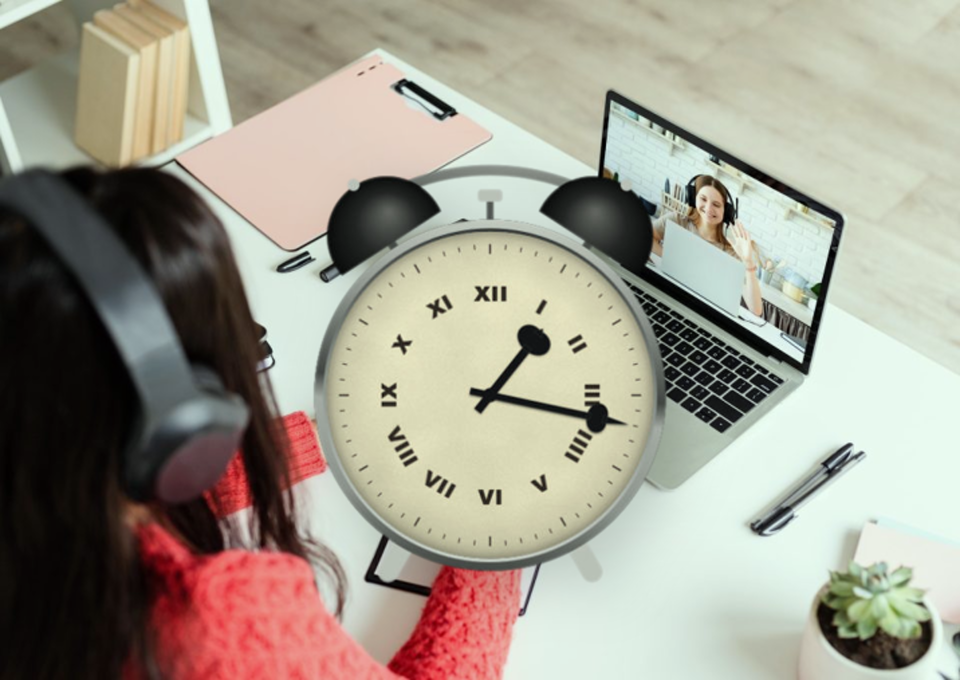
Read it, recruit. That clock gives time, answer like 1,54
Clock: 1,17
